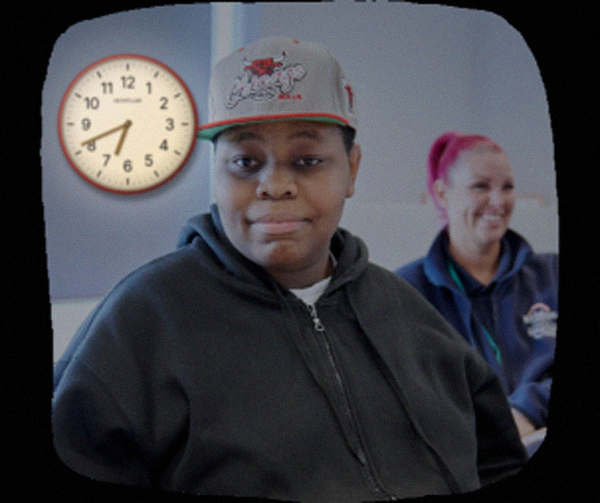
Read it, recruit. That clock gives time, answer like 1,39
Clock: 6,41
